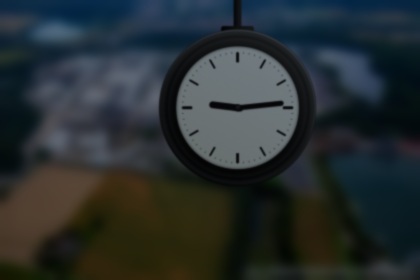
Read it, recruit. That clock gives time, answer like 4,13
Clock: 9,14
